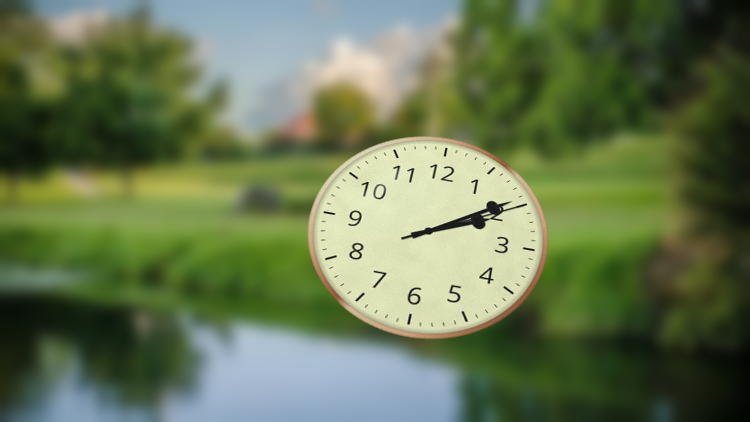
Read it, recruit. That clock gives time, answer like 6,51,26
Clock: 2,09,10
